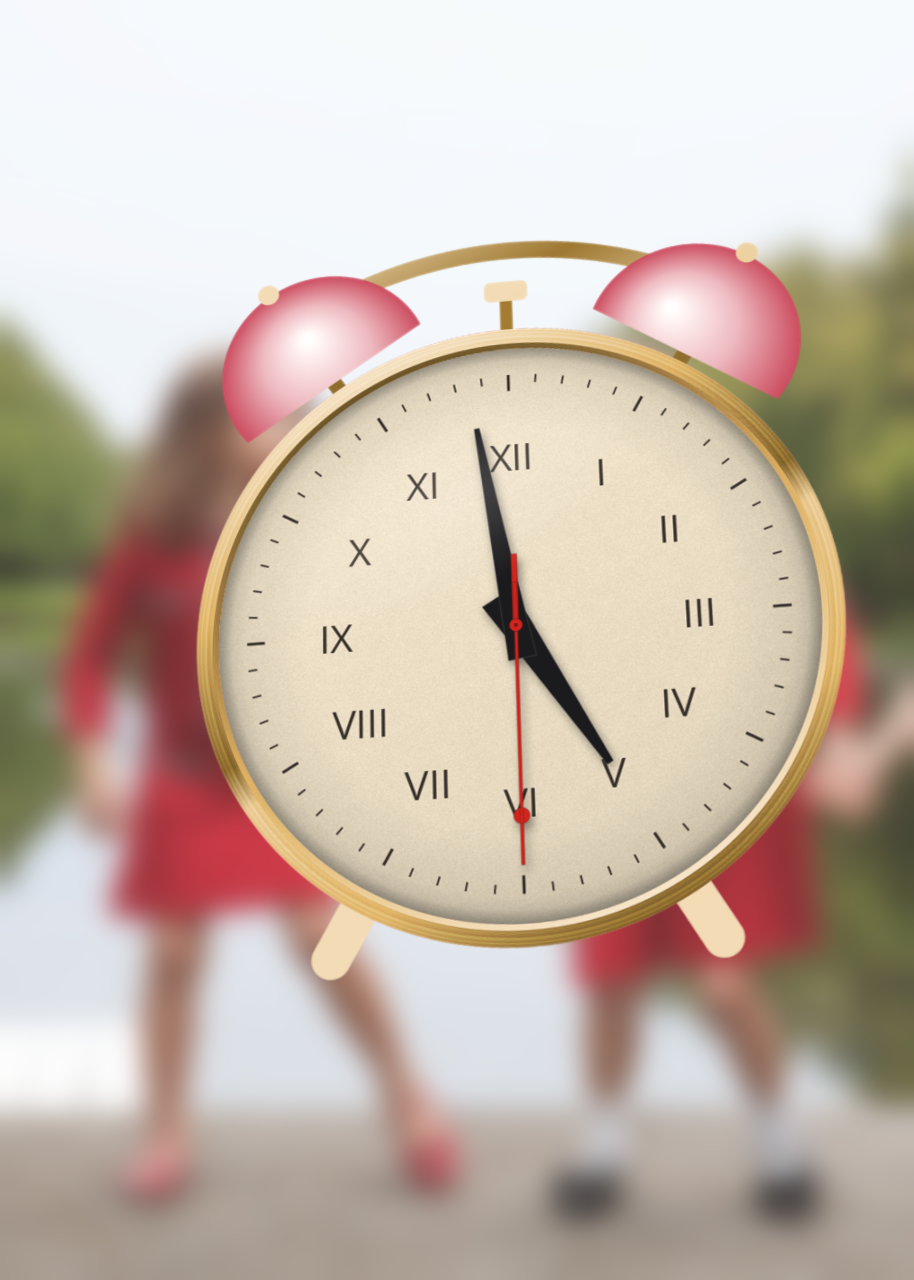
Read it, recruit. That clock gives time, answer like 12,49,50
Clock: 4,58,30
